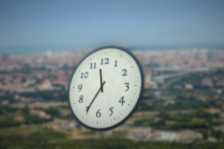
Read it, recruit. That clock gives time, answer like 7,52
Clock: 11,35
